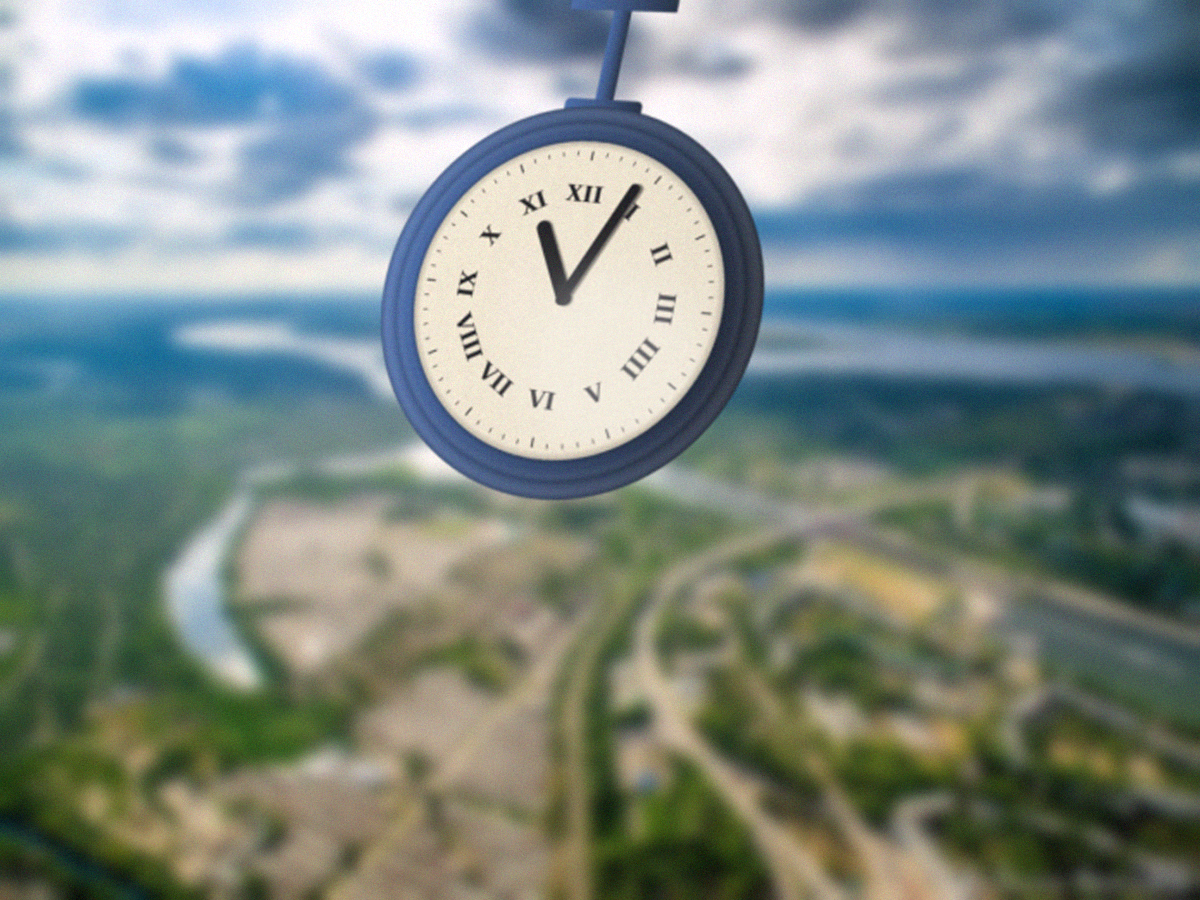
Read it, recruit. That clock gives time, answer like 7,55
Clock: 11,04
